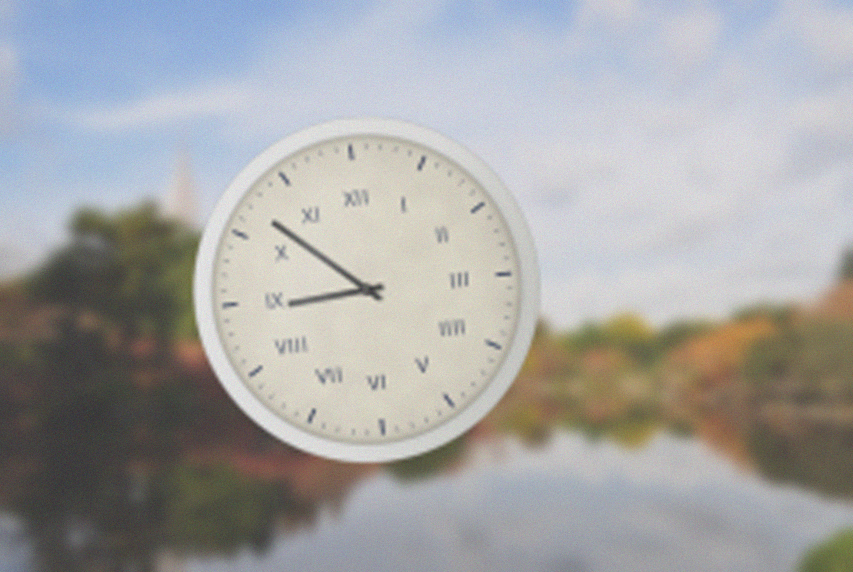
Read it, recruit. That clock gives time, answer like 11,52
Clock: 8,52
